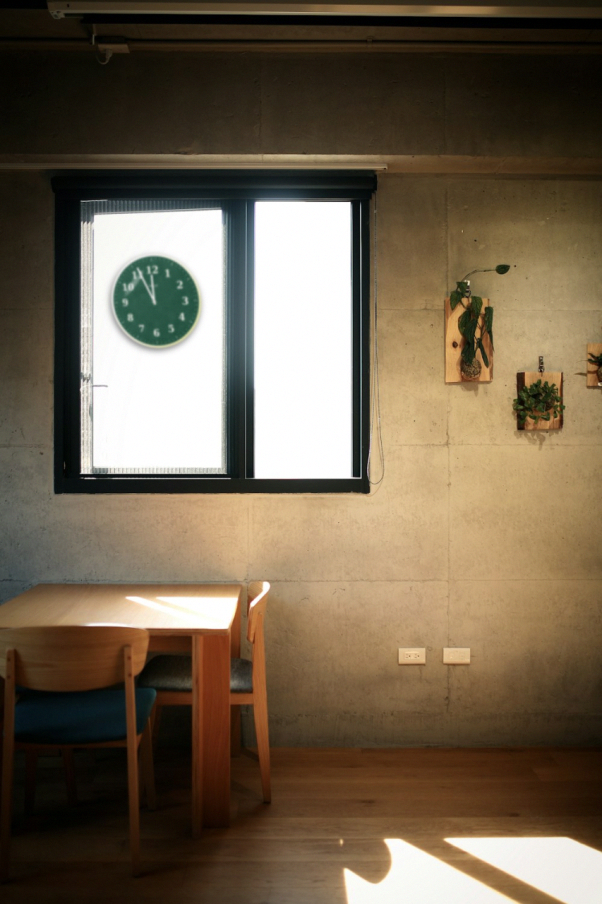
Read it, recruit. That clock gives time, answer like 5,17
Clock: 11,56
